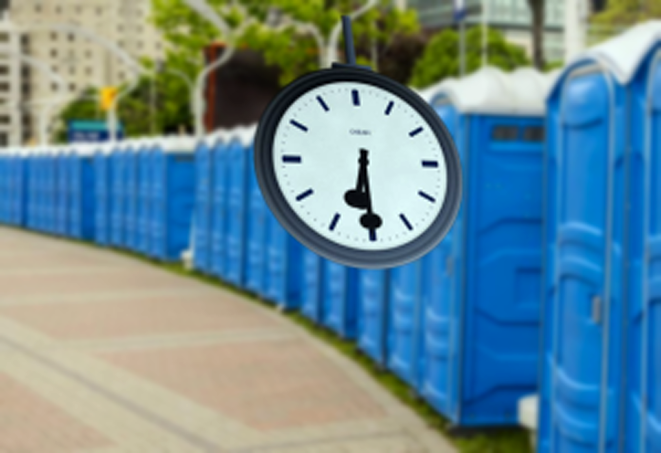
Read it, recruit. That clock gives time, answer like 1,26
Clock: 6,30
